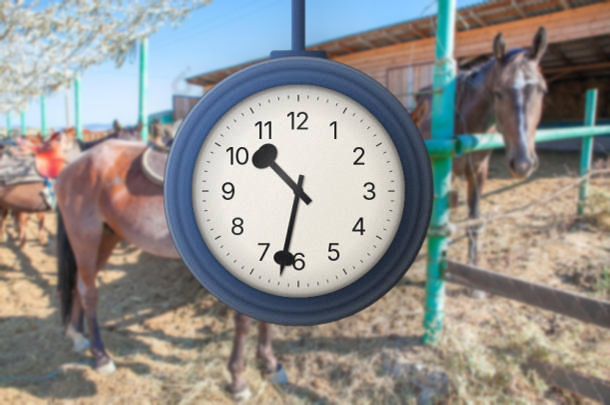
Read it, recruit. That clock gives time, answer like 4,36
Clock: 10,32
